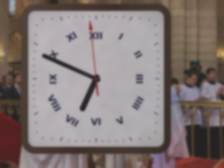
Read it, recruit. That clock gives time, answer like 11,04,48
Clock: 6,48,59
